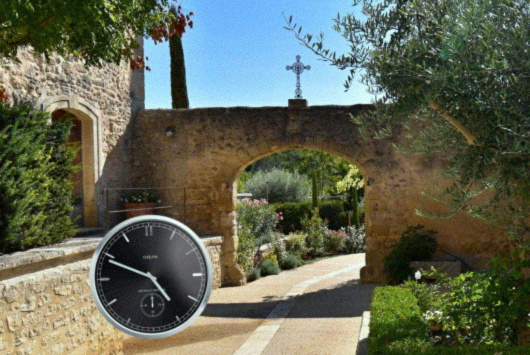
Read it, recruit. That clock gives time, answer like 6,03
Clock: 4,49
